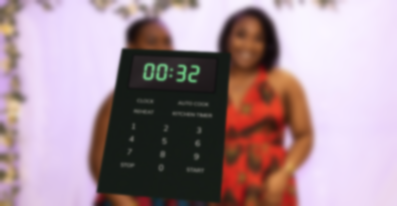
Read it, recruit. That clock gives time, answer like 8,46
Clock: 0,32
